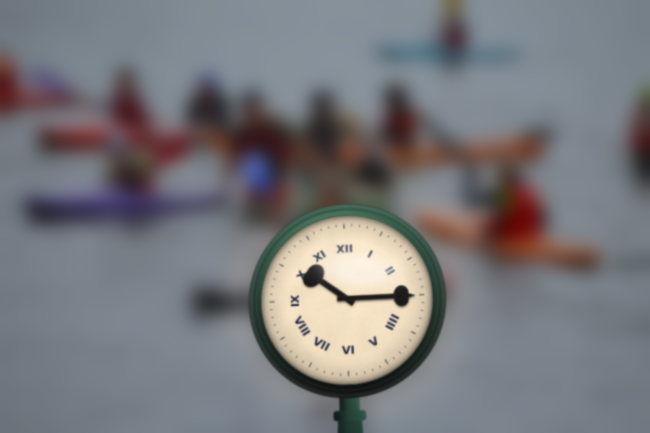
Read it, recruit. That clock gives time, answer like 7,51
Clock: 10,15
